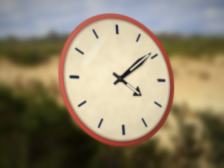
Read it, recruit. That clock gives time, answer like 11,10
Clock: 4,09
